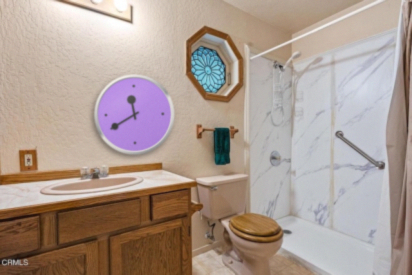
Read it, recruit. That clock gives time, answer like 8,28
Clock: 11,40
